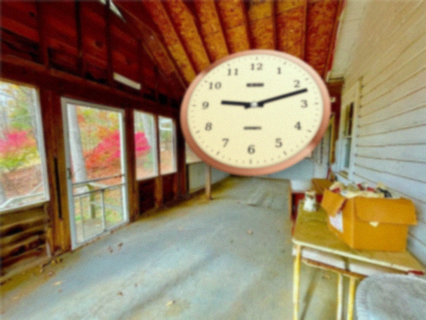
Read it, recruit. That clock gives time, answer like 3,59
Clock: 9,12
